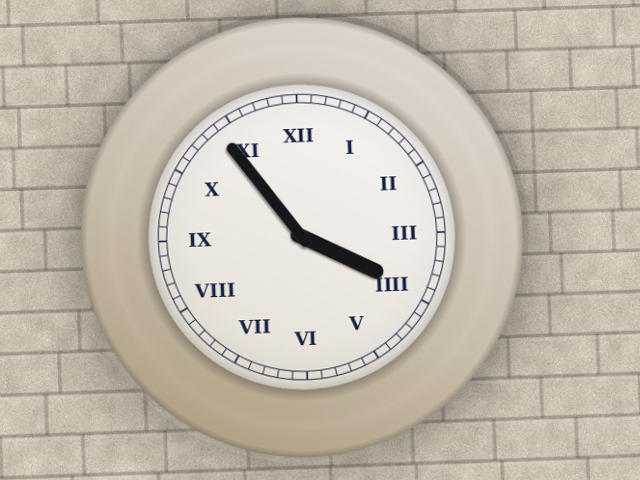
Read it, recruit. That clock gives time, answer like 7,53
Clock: 3,54
